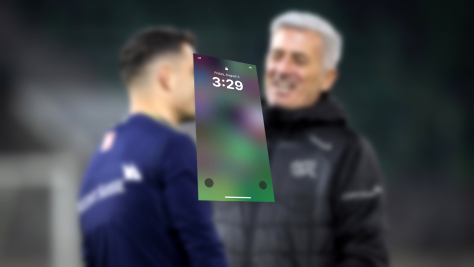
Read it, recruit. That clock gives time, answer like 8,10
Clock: 3,29
